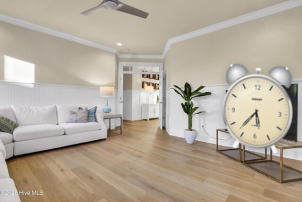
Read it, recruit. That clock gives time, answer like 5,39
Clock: 5,37
